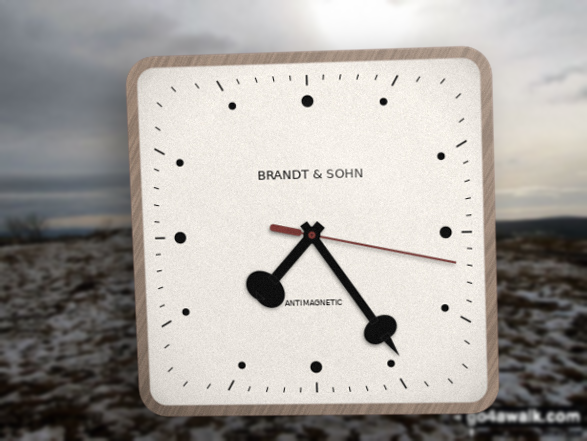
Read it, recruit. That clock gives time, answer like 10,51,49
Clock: 7,24,17
